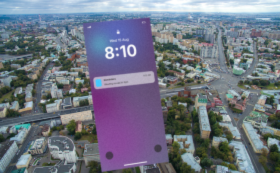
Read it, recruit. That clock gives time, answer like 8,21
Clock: 8,10
